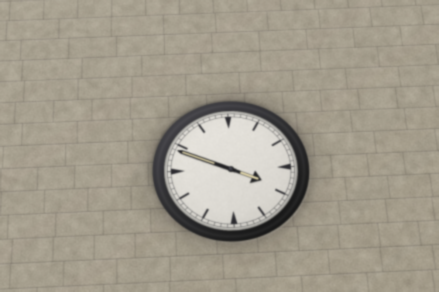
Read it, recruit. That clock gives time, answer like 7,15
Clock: 3,49
